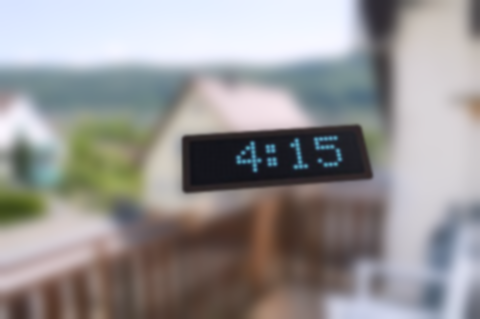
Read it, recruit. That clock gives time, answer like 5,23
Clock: 4,15
